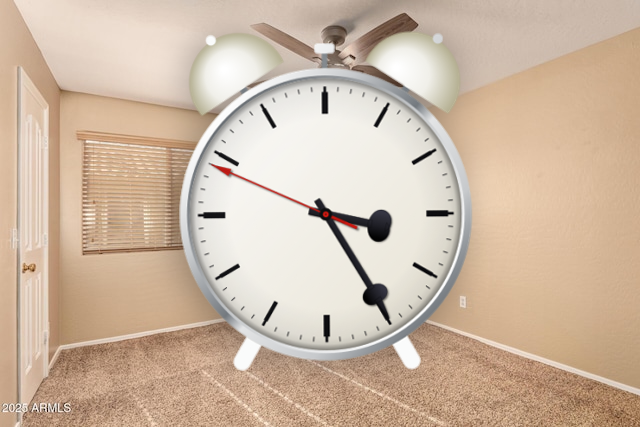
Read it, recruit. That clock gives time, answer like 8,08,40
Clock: 3,24,49
